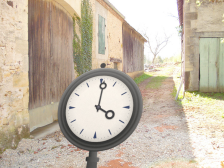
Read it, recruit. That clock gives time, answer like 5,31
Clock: 4,01
